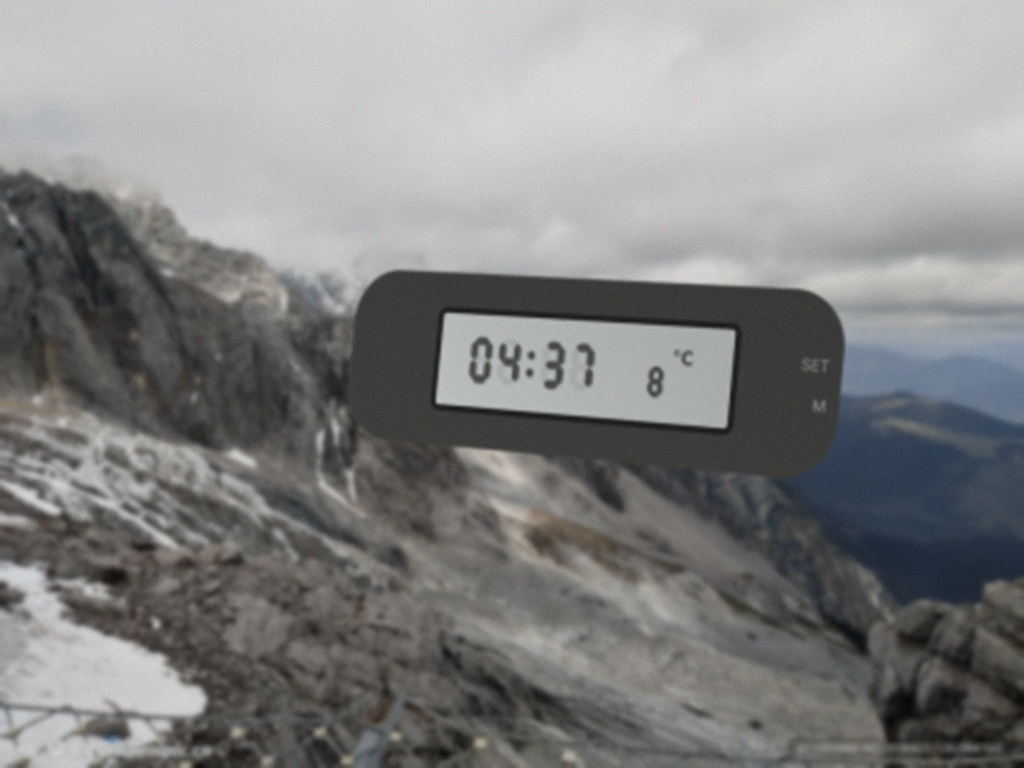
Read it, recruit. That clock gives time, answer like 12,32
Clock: 4,37
